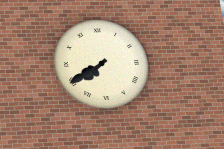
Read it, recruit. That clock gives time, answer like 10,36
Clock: 7,40
